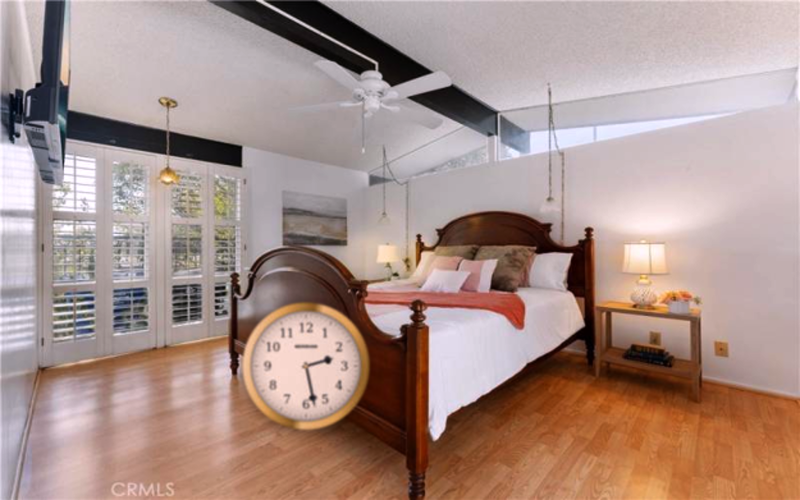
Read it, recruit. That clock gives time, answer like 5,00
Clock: 2,28
